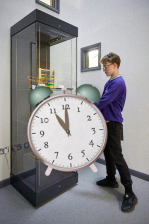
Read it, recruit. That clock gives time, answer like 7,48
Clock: 11,00
